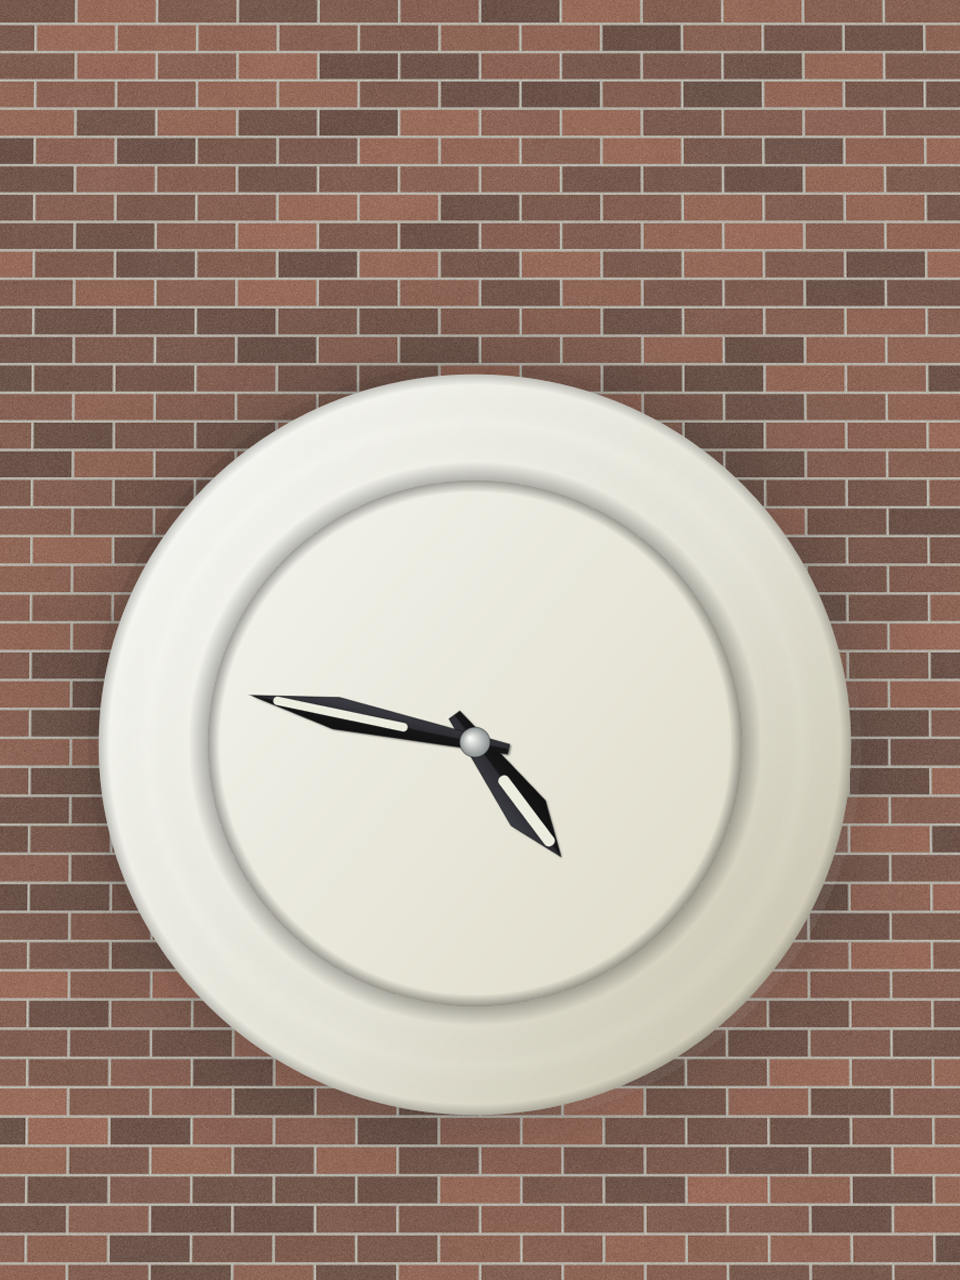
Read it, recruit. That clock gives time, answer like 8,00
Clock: 4,47
